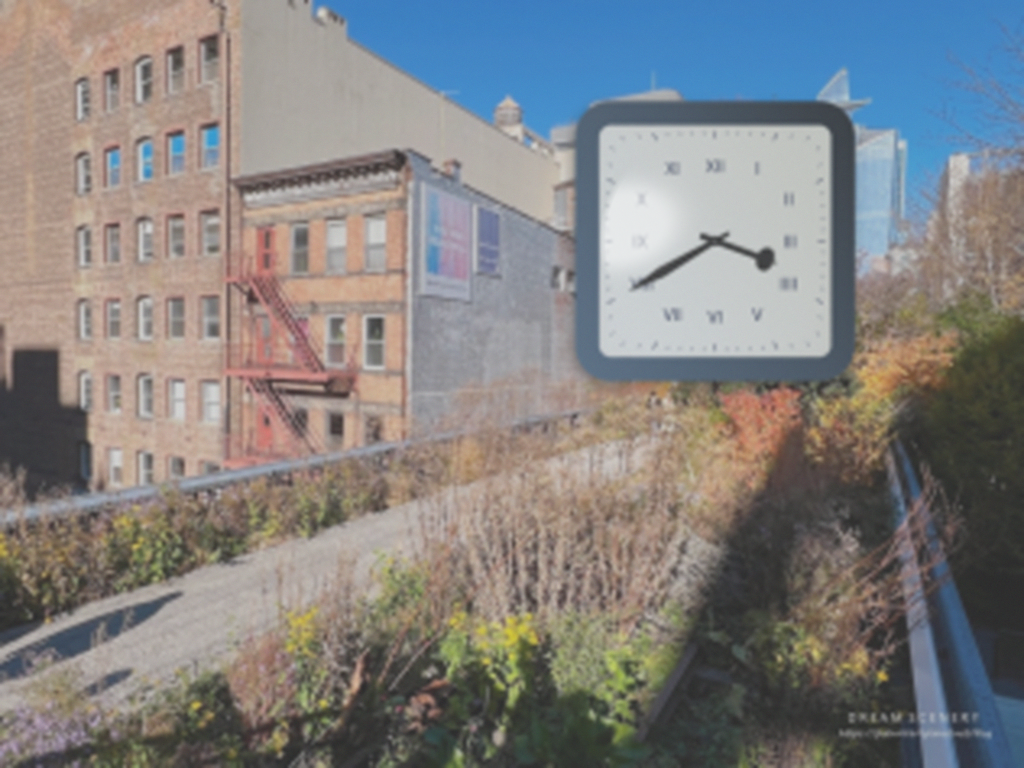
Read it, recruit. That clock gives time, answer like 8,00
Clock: 3,40
